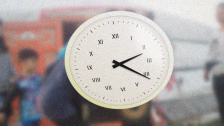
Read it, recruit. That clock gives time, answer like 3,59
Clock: 2,21
